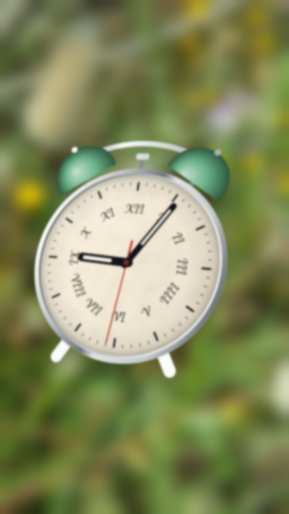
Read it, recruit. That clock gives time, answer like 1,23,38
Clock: 9,05,31
